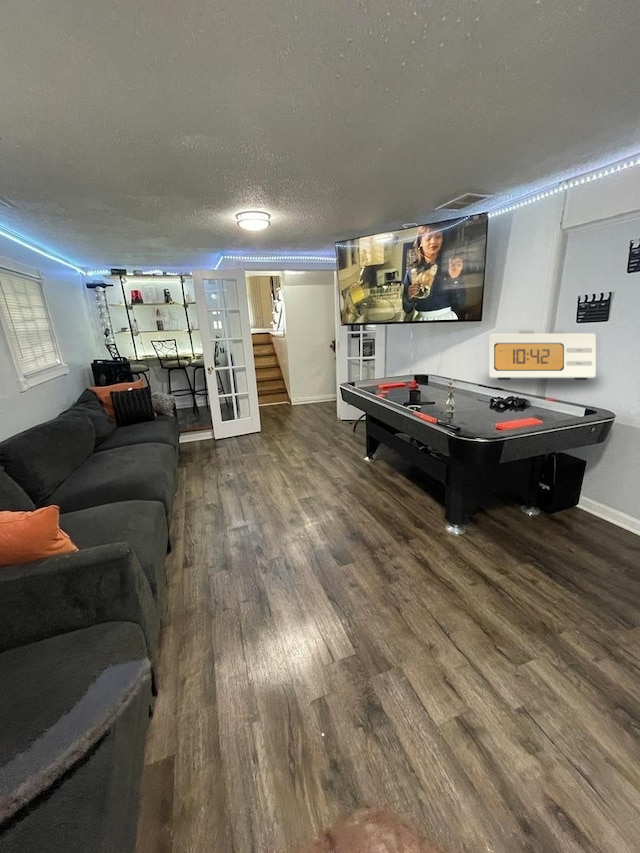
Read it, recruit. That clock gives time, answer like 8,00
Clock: 10,42
